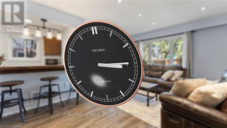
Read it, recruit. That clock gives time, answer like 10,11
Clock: 3,15
